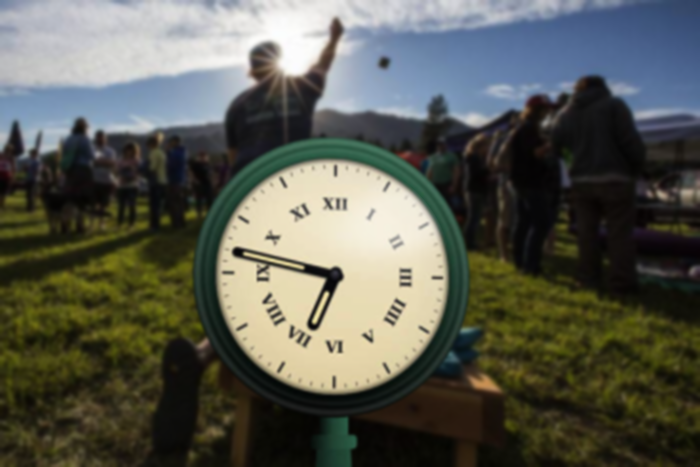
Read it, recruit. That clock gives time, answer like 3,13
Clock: 6,47
